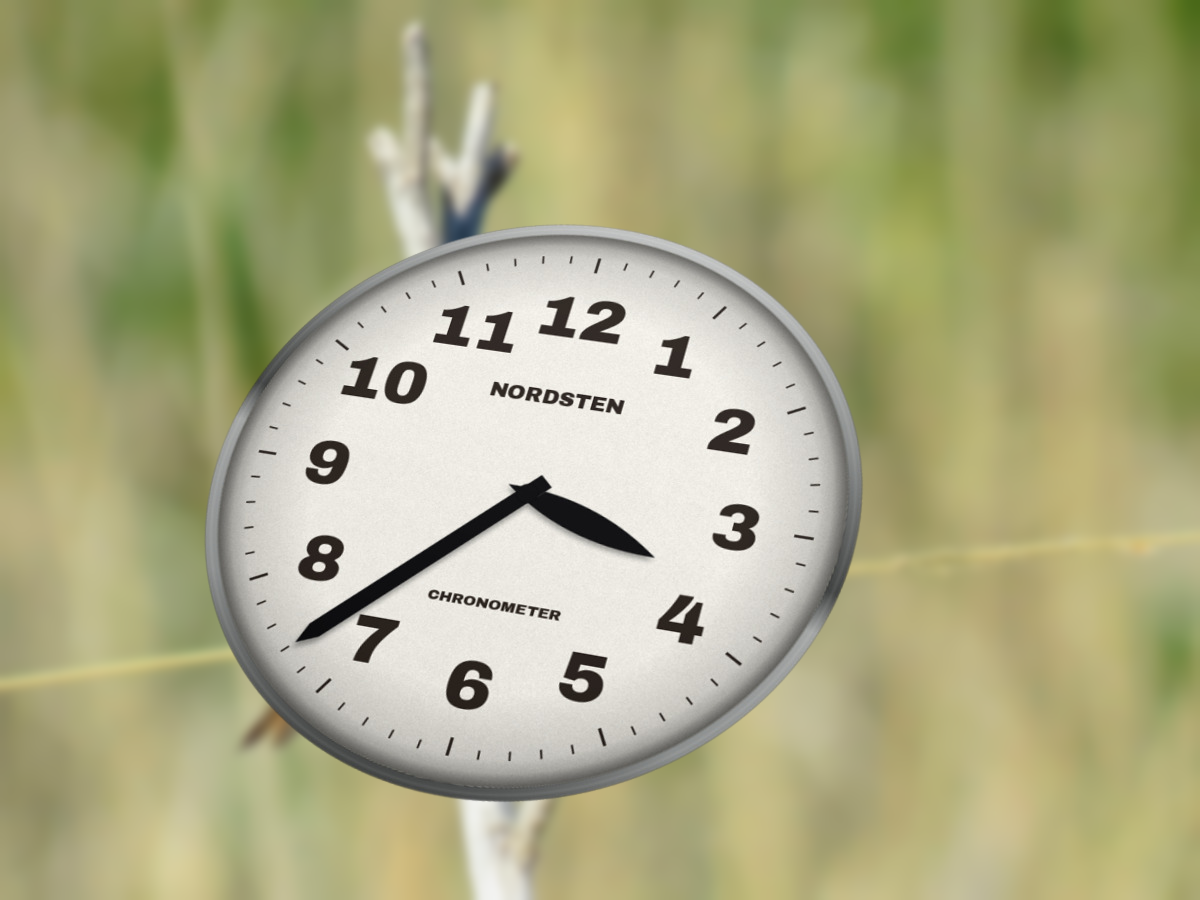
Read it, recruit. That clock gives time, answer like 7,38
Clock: 3,37
